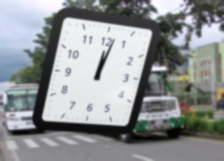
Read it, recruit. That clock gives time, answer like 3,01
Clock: 12,02
